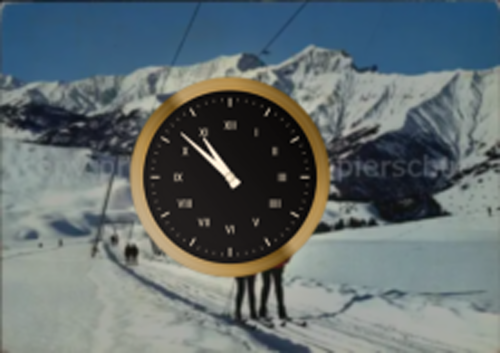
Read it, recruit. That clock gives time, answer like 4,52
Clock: 10,52
